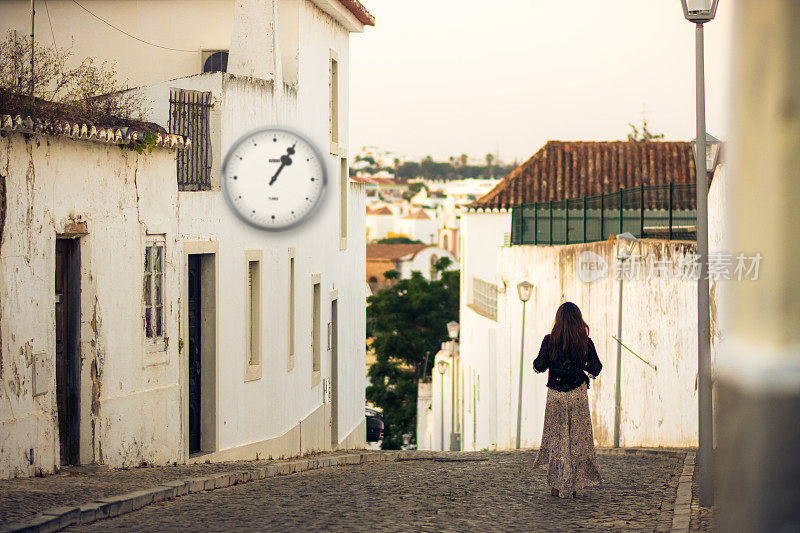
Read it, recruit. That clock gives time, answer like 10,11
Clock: 1,05
